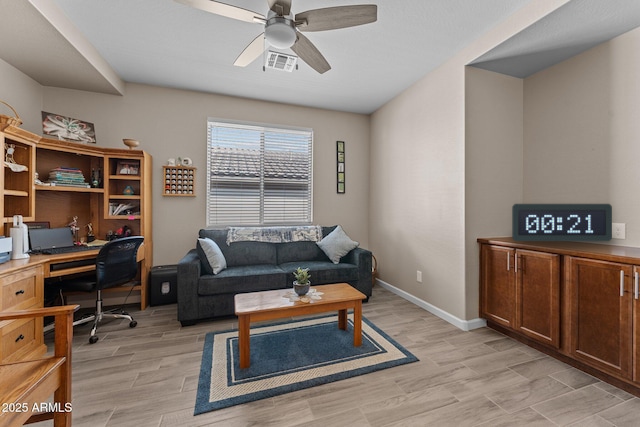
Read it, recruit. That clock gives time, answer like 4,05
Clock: 0,21
